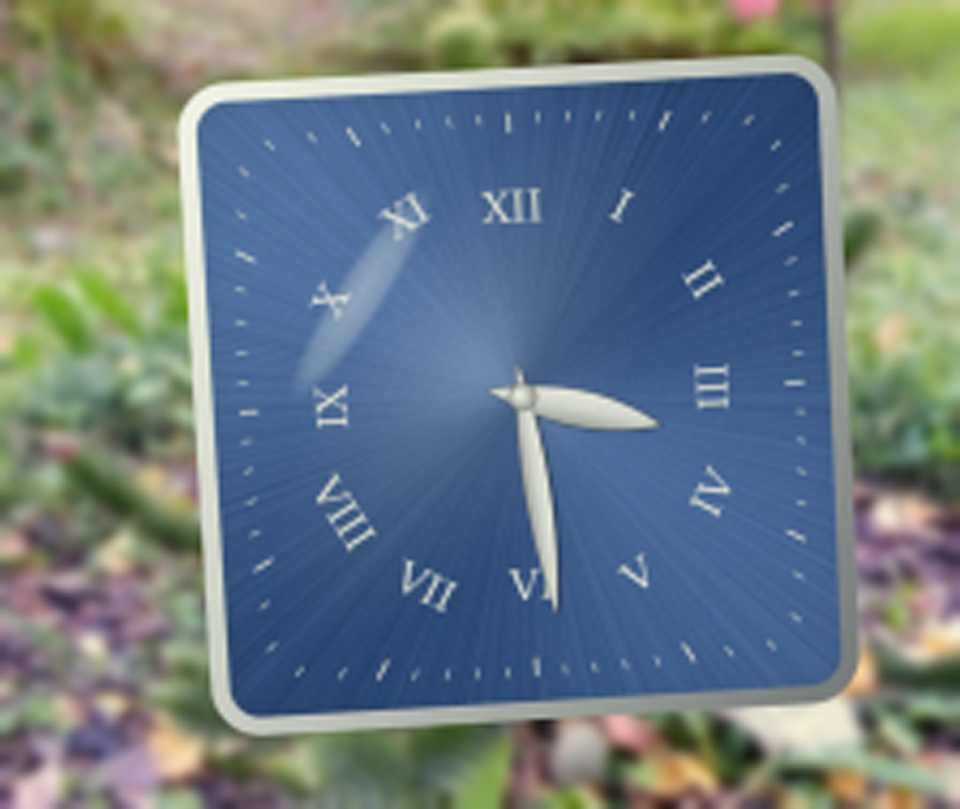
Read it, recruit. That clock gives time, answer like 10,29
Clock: 3,29
